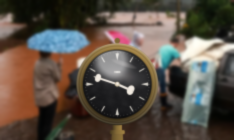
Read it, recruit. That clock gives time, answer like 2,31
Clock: 3,48
